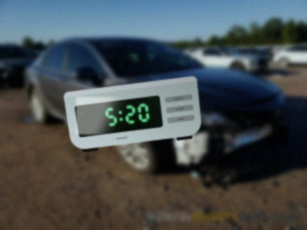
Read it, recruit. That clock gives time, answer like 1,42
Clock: 5,20
